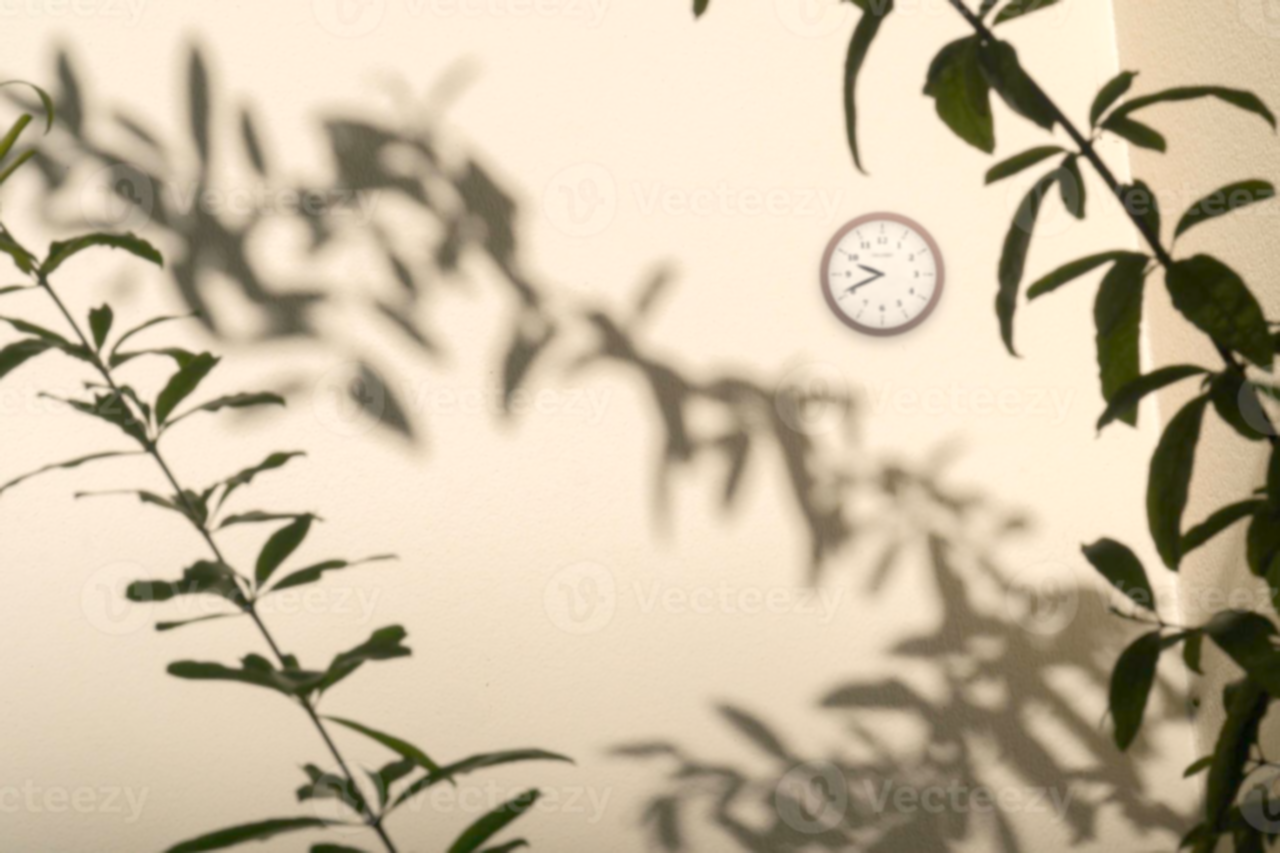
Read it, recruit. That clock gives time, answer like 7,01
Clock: 9,41
